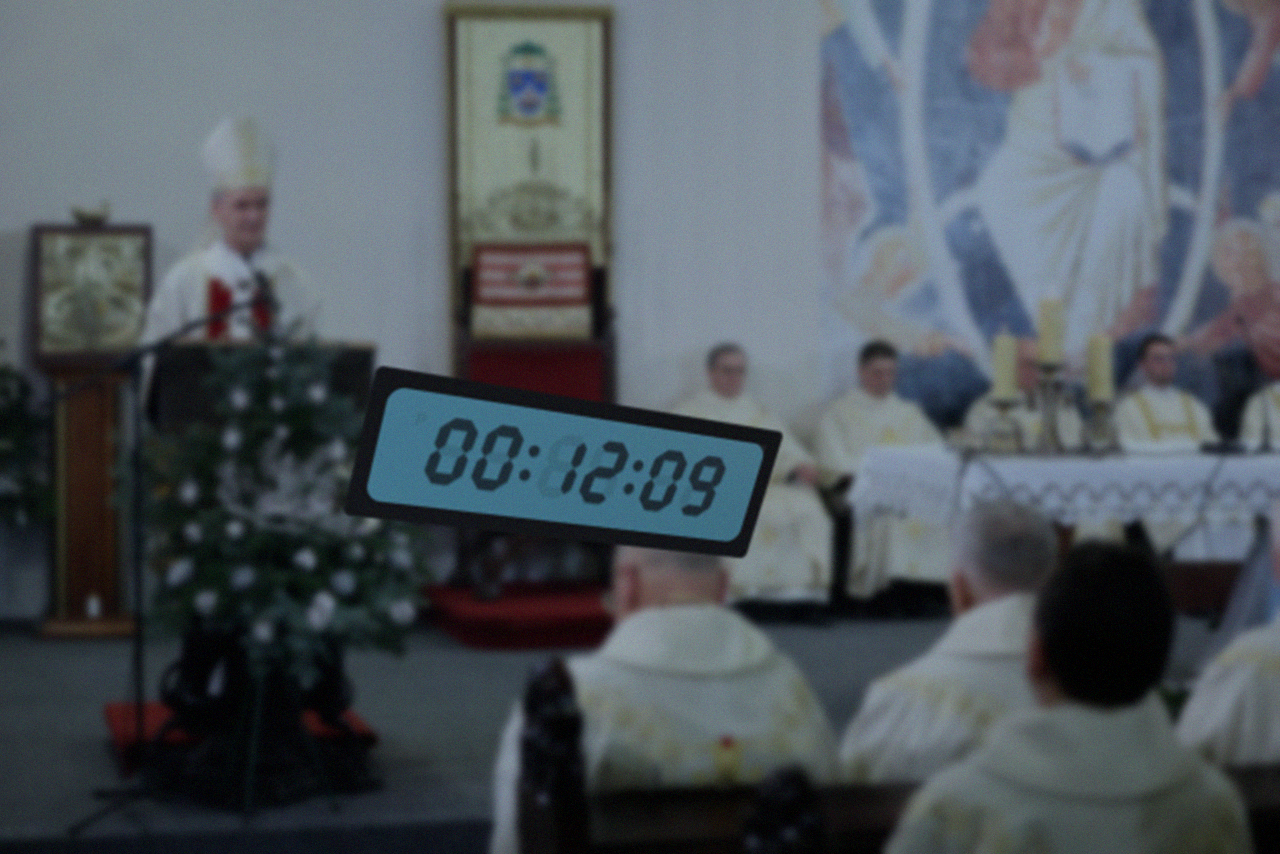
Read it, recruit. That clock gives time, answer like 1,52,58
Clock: 0,12,09
